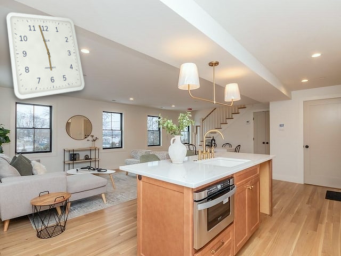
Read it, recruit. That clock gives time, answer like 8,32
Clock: 5,58
